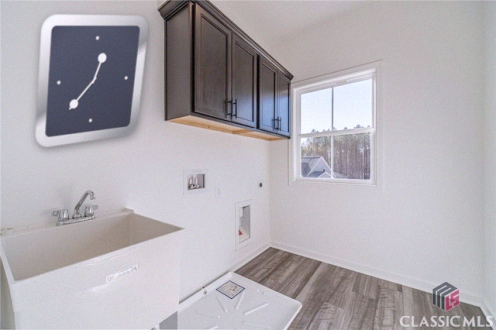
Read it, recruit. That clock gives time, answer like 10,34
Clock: 12,37
